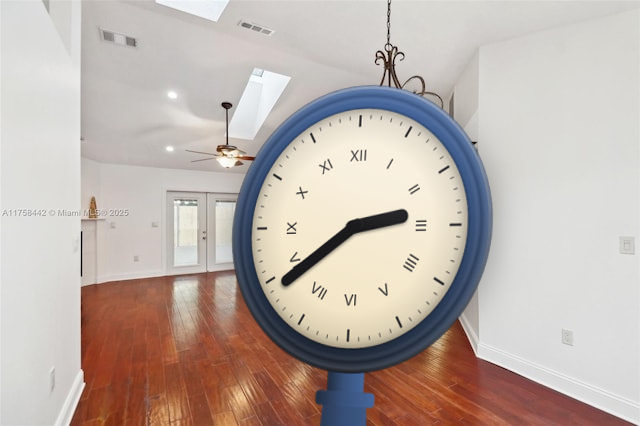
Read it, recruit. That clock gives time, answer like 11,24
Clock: 2,39
